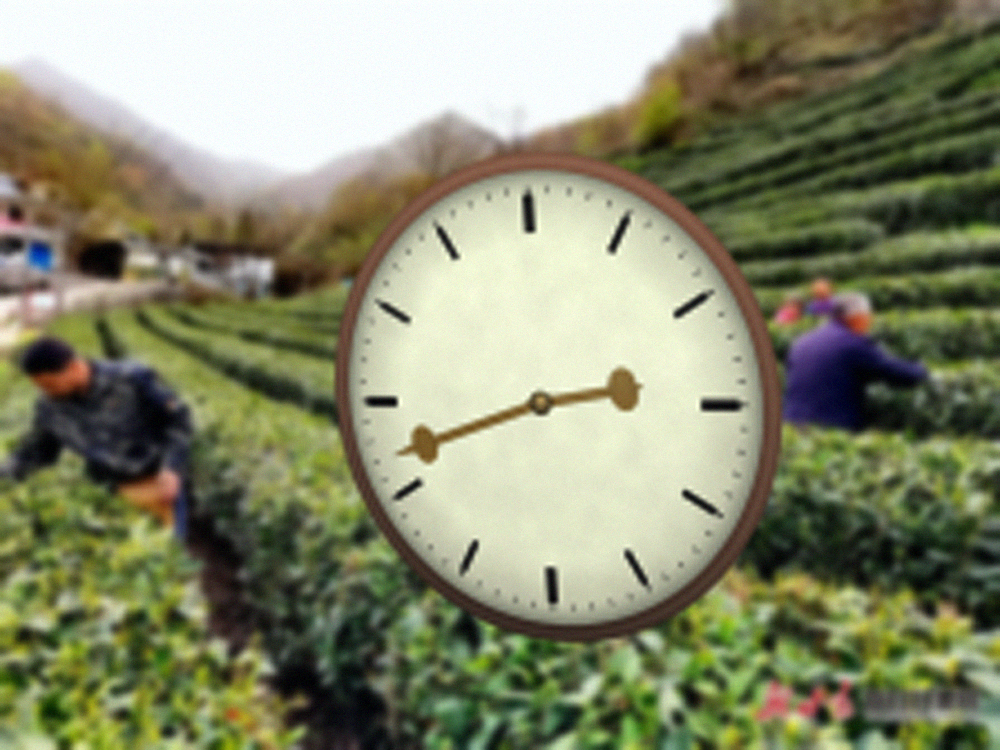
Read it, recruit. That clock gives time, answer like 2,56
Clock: 2,42
